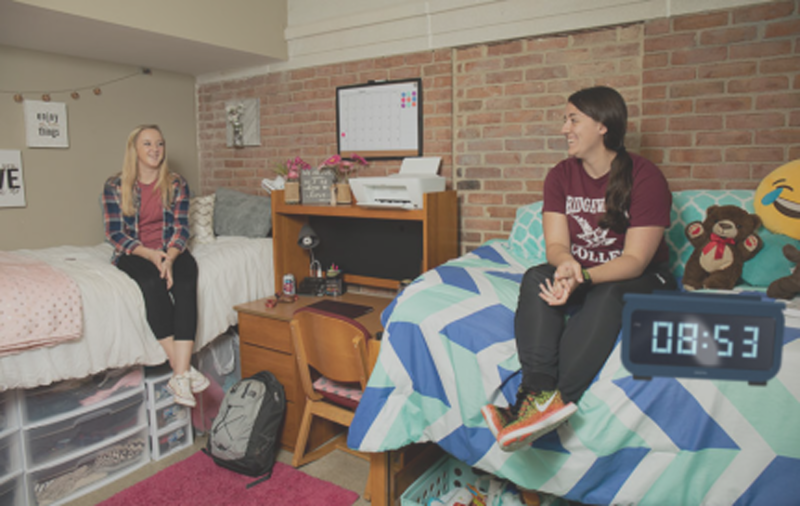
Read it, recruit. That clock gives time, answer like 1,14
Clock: 8,53
